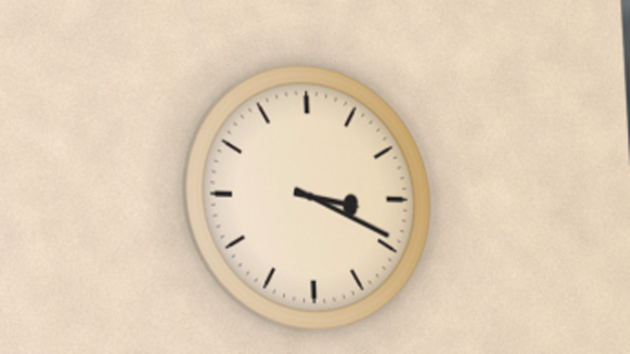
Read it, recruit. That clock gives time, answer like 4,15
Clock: 3,19
